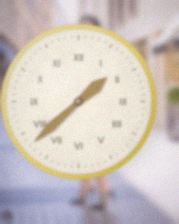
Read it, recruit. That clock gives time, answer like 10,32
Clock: 1,38
